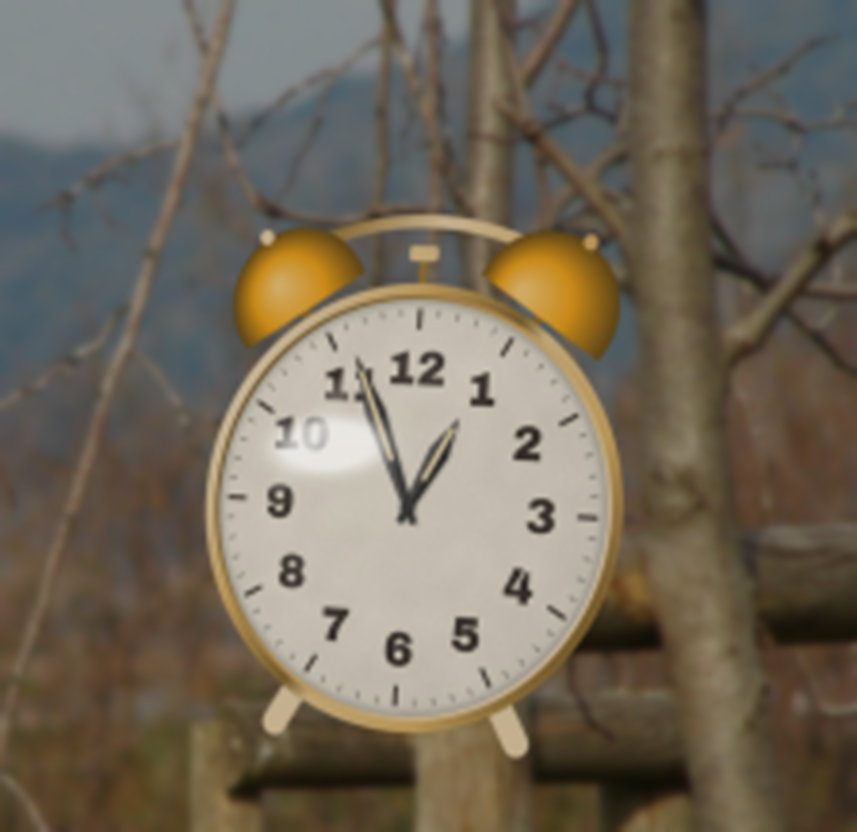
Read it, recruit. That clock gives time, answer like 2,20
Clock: 12,56
